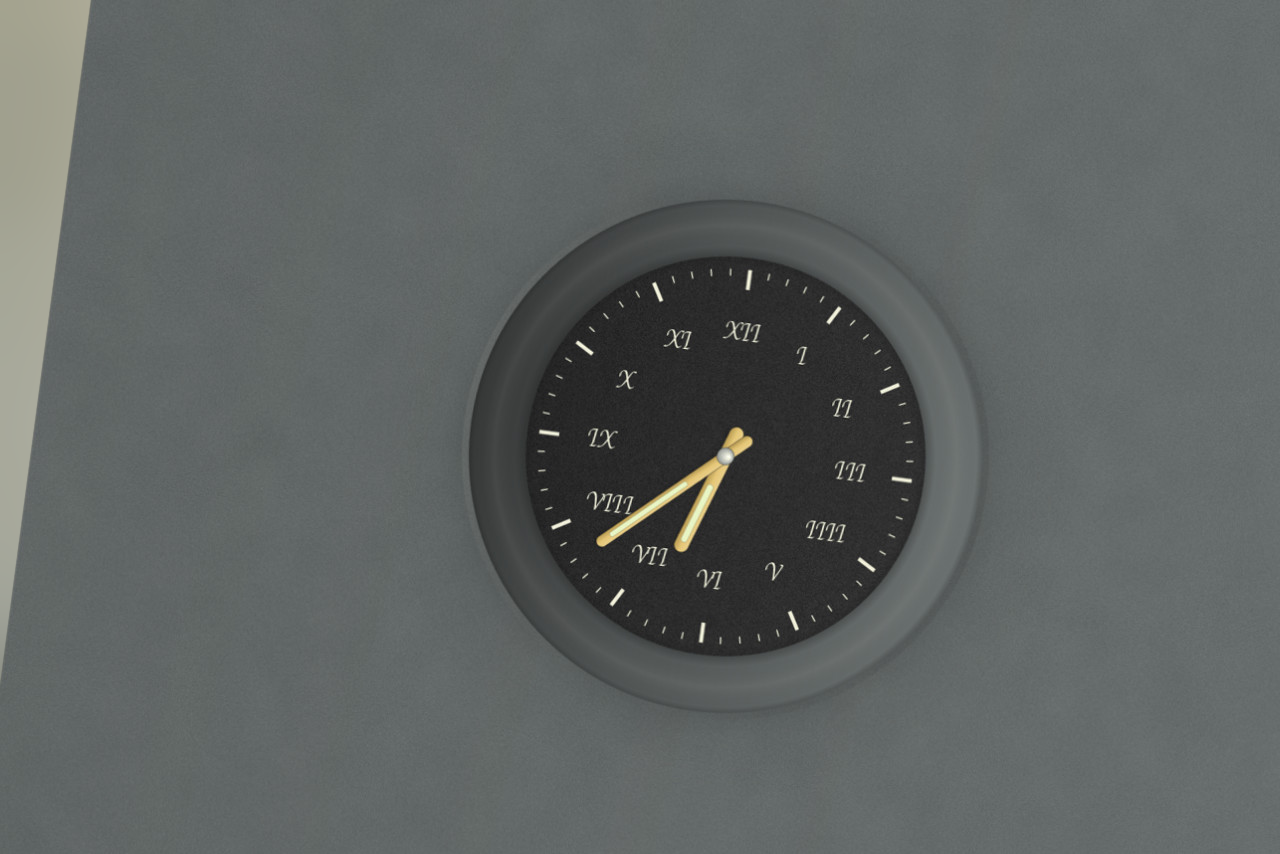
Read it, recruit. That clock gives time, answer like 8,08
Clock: 6,38
